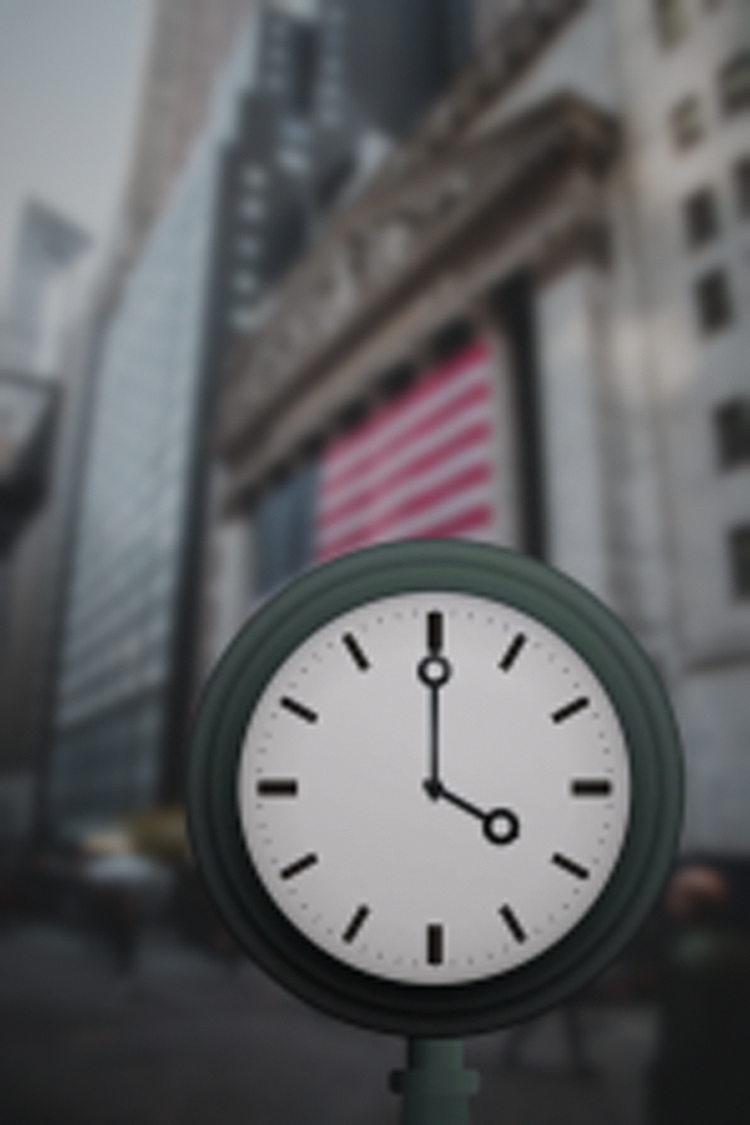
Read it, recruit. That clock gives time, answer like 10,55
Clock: 4,00
